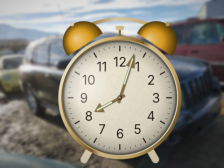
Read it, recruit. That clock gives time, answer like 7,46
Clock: 8,03
